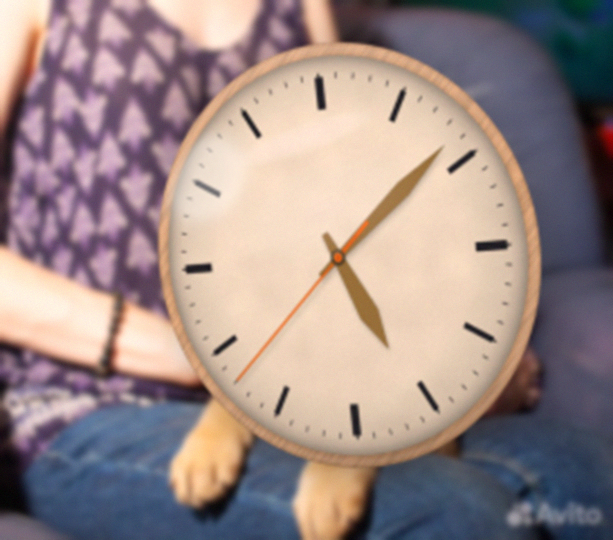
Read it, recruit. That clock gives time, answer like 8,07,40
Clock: 5,08,38
